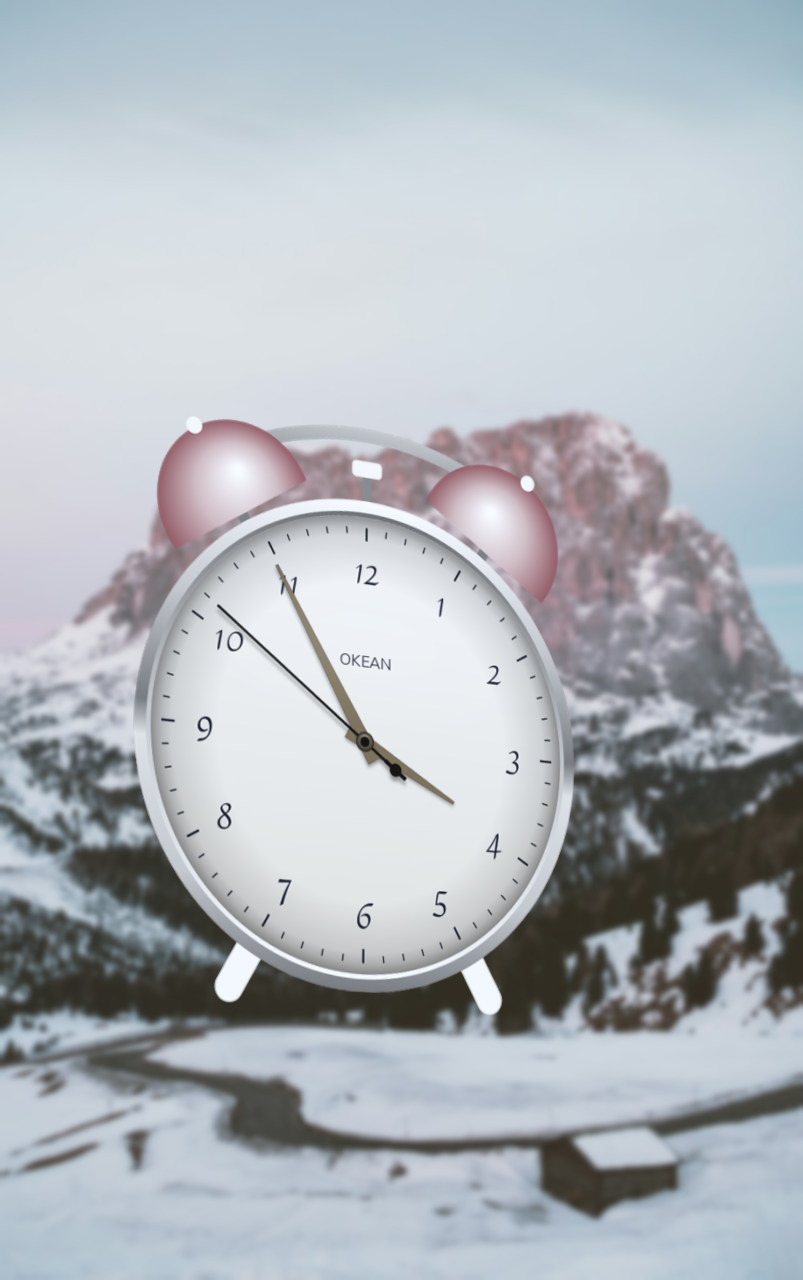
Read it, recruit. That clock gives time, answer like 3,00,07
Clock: 3,54,51
